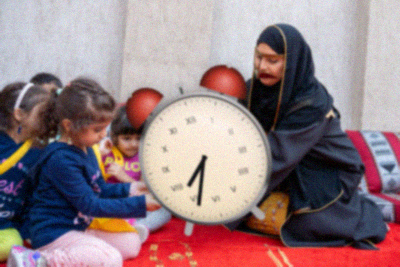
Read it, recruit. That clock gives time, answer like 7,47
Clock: 7,34
